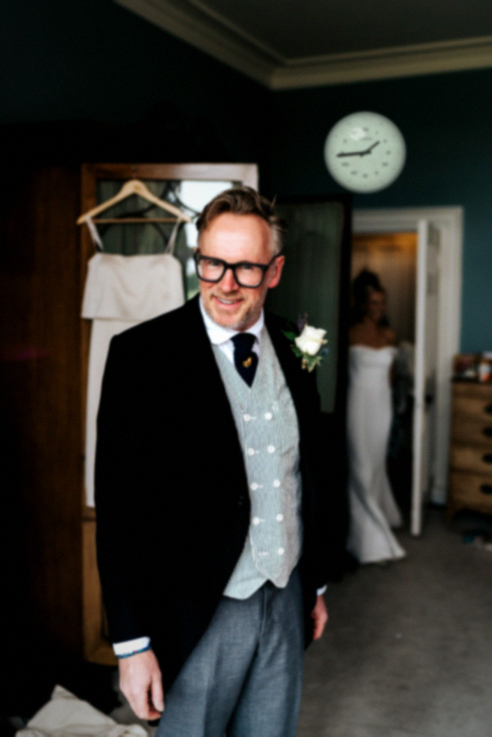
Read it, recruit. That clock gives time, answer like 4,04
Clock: 1,44
